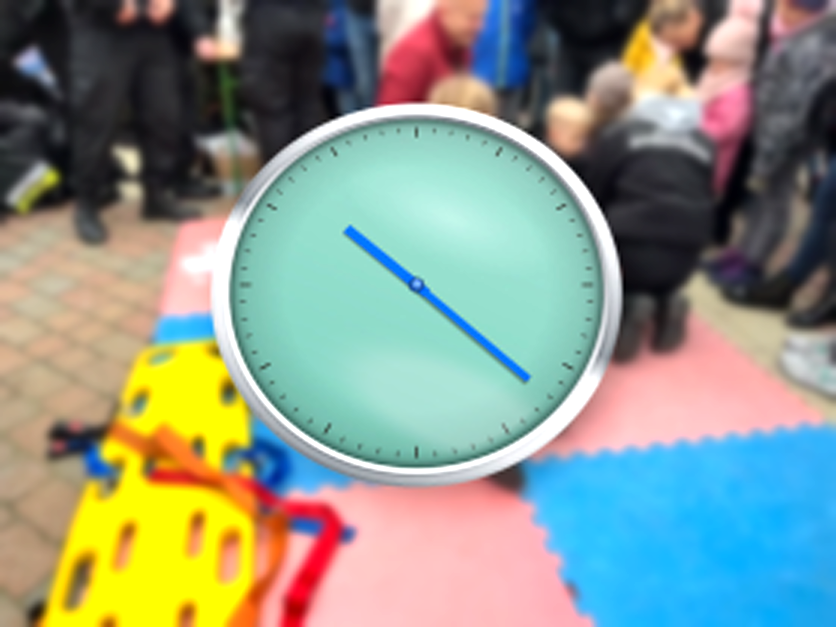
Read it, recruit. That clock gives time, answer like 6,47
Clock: 10,22
